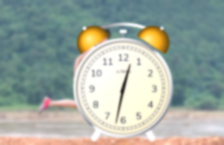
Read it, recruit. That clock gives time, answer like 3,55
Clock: 12,32
